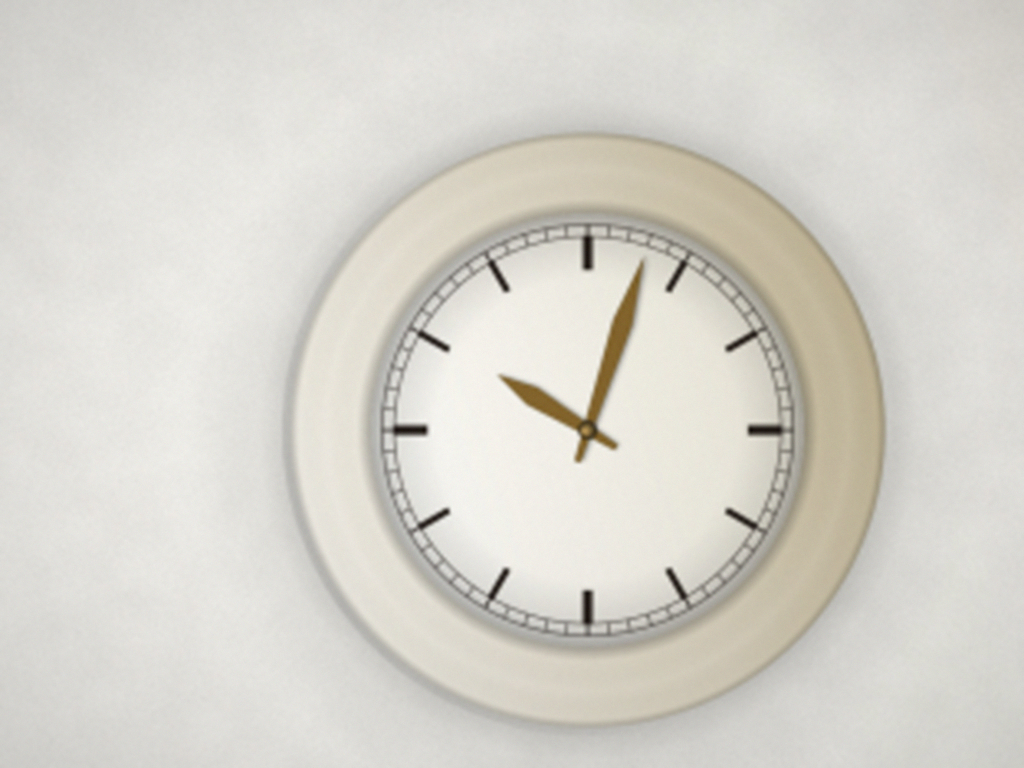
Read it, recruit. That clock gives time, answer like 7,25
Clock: 10,03
